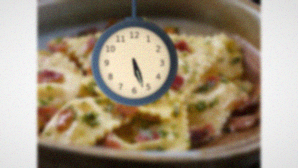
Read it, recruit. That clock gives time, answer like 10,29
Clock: 5,27
